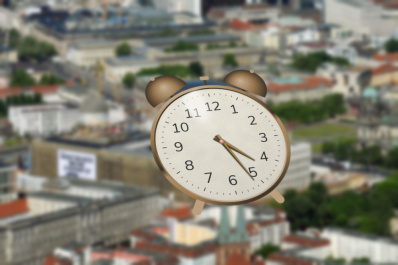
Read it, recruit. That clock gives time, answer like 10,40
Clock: 4,26
